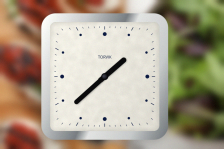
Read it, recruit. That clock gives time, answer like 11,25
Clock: 1,38
